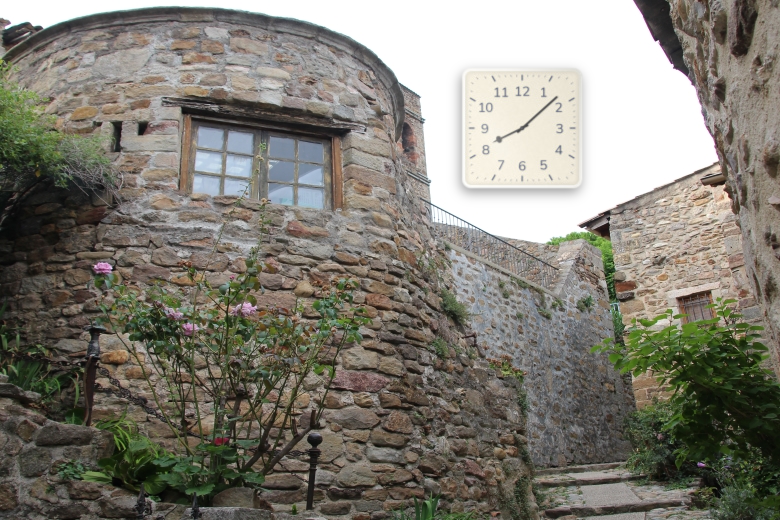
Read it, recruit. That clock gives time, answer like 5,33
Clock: 8,08
